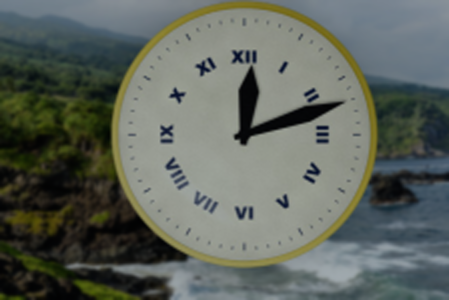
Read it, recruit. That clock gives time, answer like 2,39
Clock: 12,12
